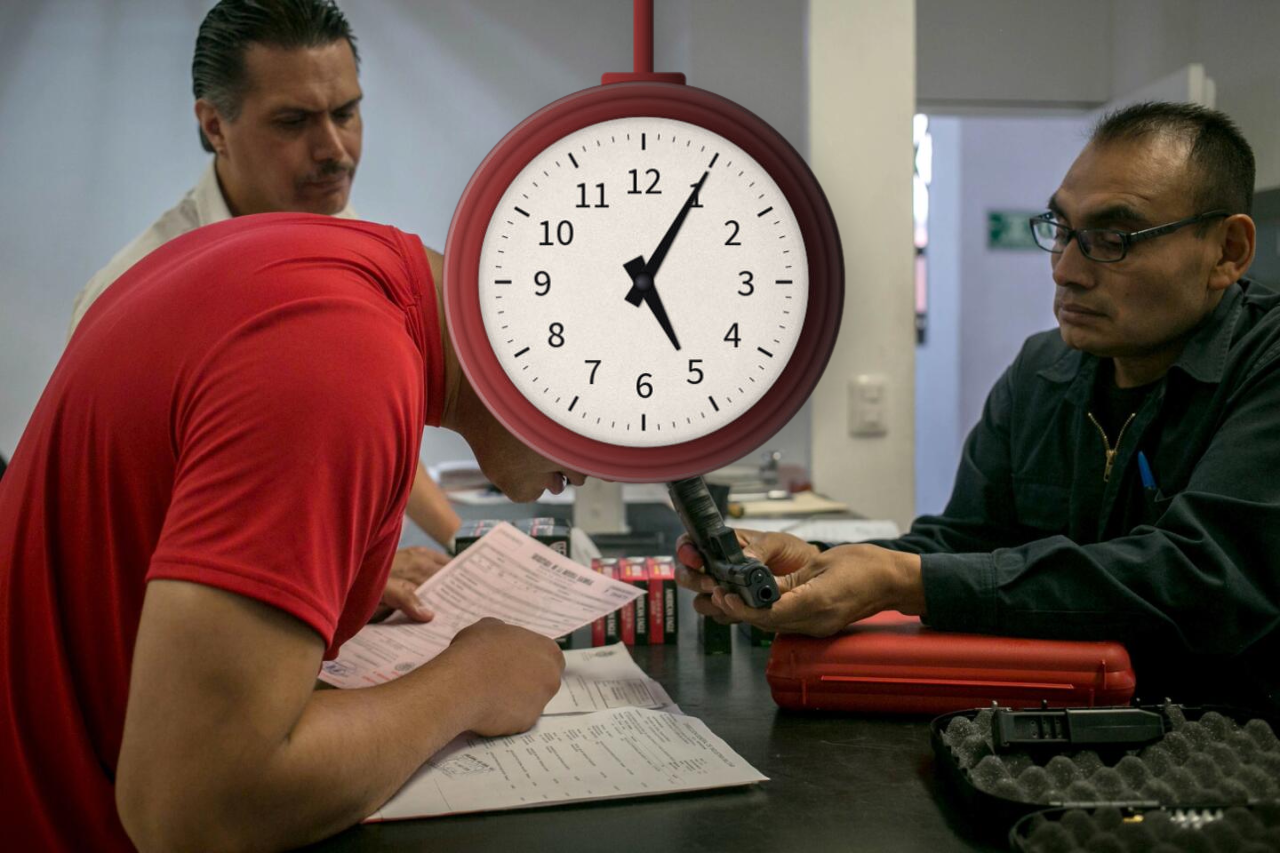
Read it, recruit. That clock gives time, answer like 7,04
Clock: 5,05
